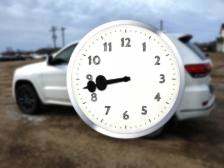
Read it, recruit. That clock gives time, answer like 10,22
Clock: 8,43
